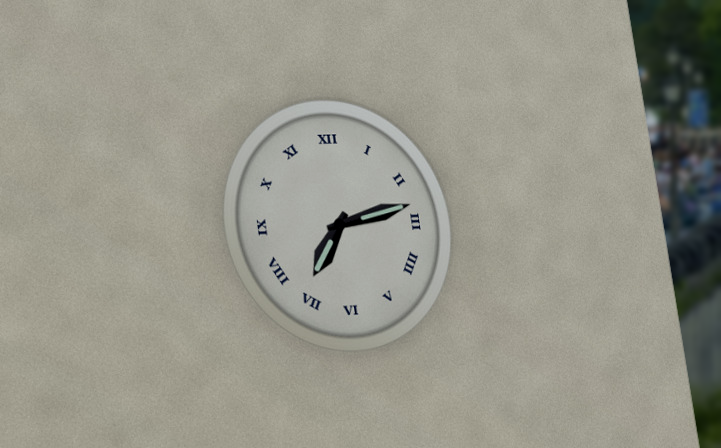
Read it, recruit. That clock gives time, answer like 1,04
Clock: 7,13
